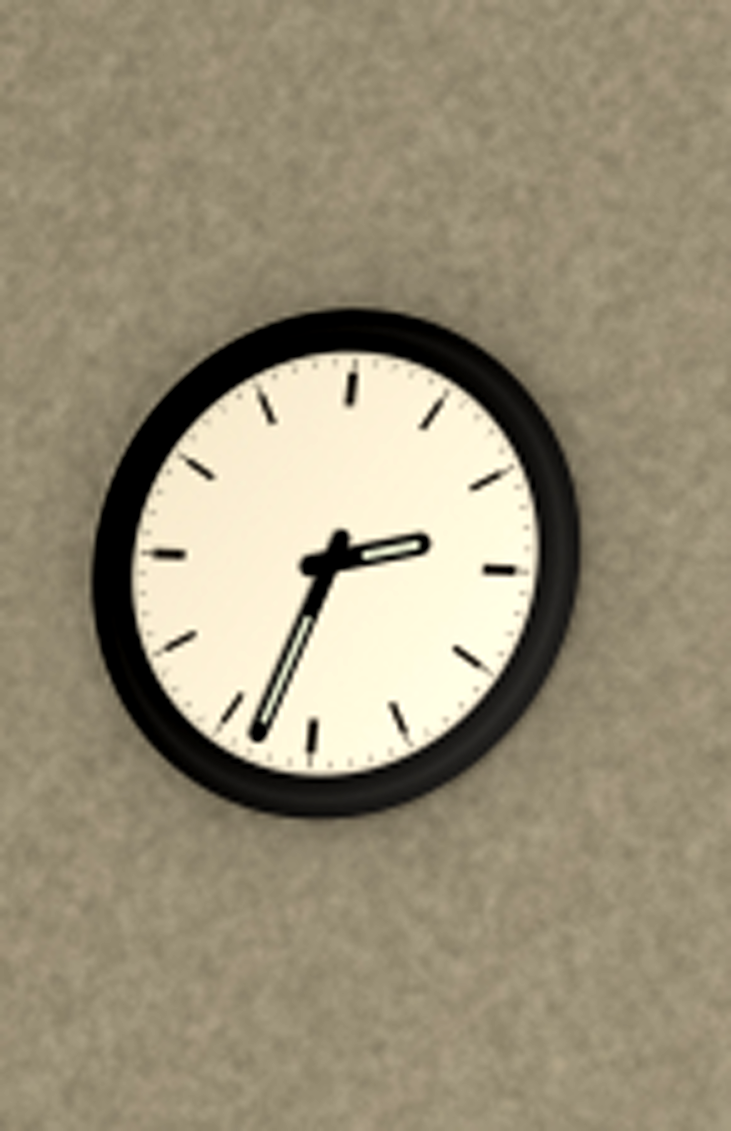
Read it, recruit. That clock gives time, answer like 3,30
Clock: 2,33
